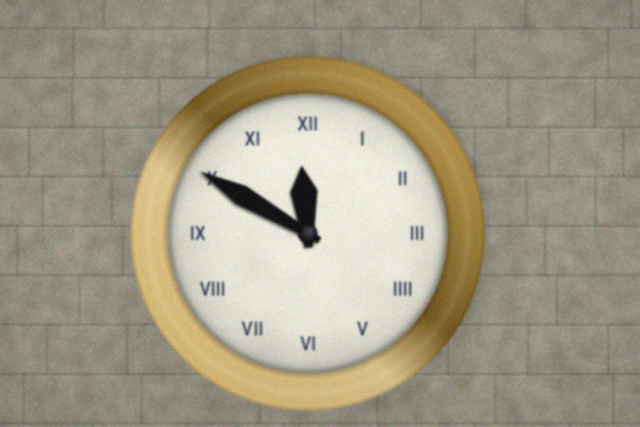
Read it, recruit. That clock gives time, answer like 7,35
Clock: 11,50
